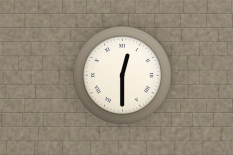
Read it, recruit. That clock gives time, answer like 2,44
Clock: 12,30
